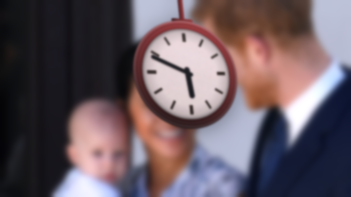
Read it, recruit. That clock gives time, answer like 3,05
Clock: 5,49
